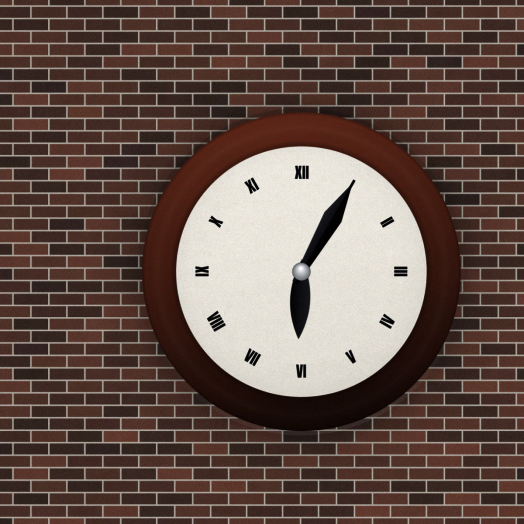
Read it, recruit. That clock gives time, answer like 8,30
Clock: 6,05
